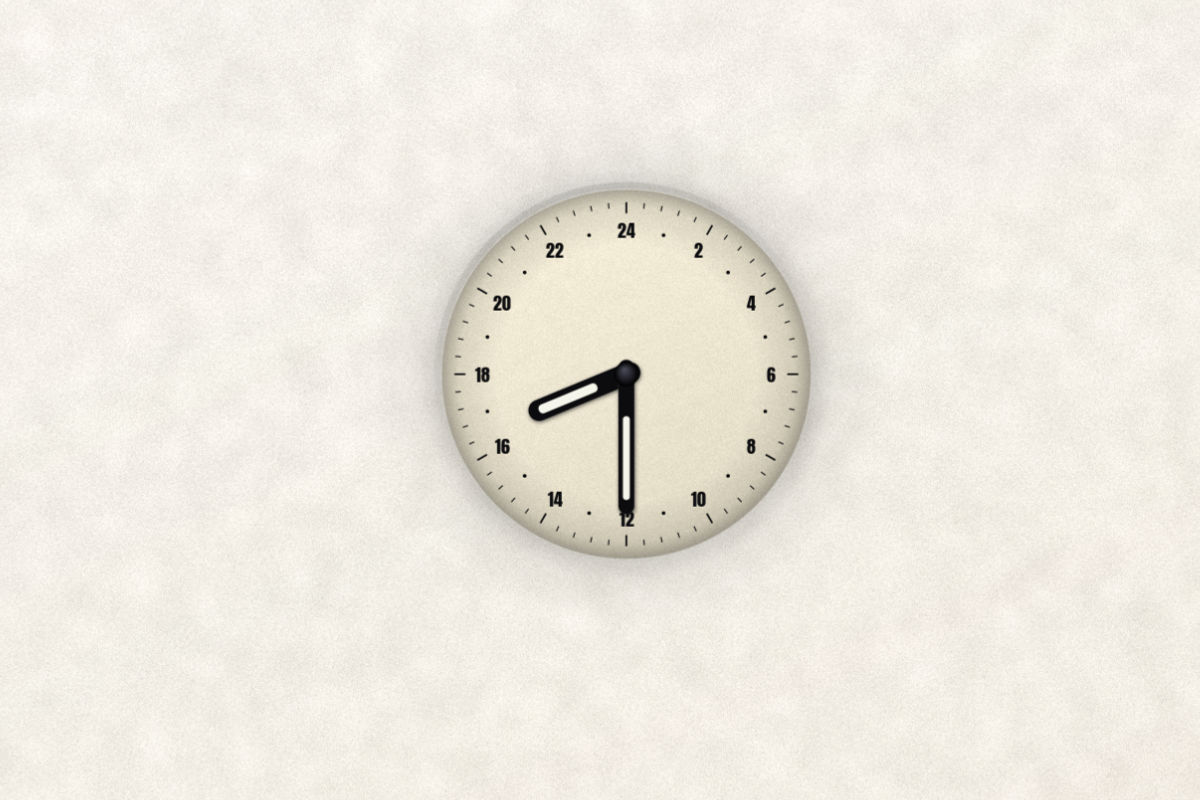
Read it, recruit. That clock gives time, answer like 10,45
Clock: 16,30
